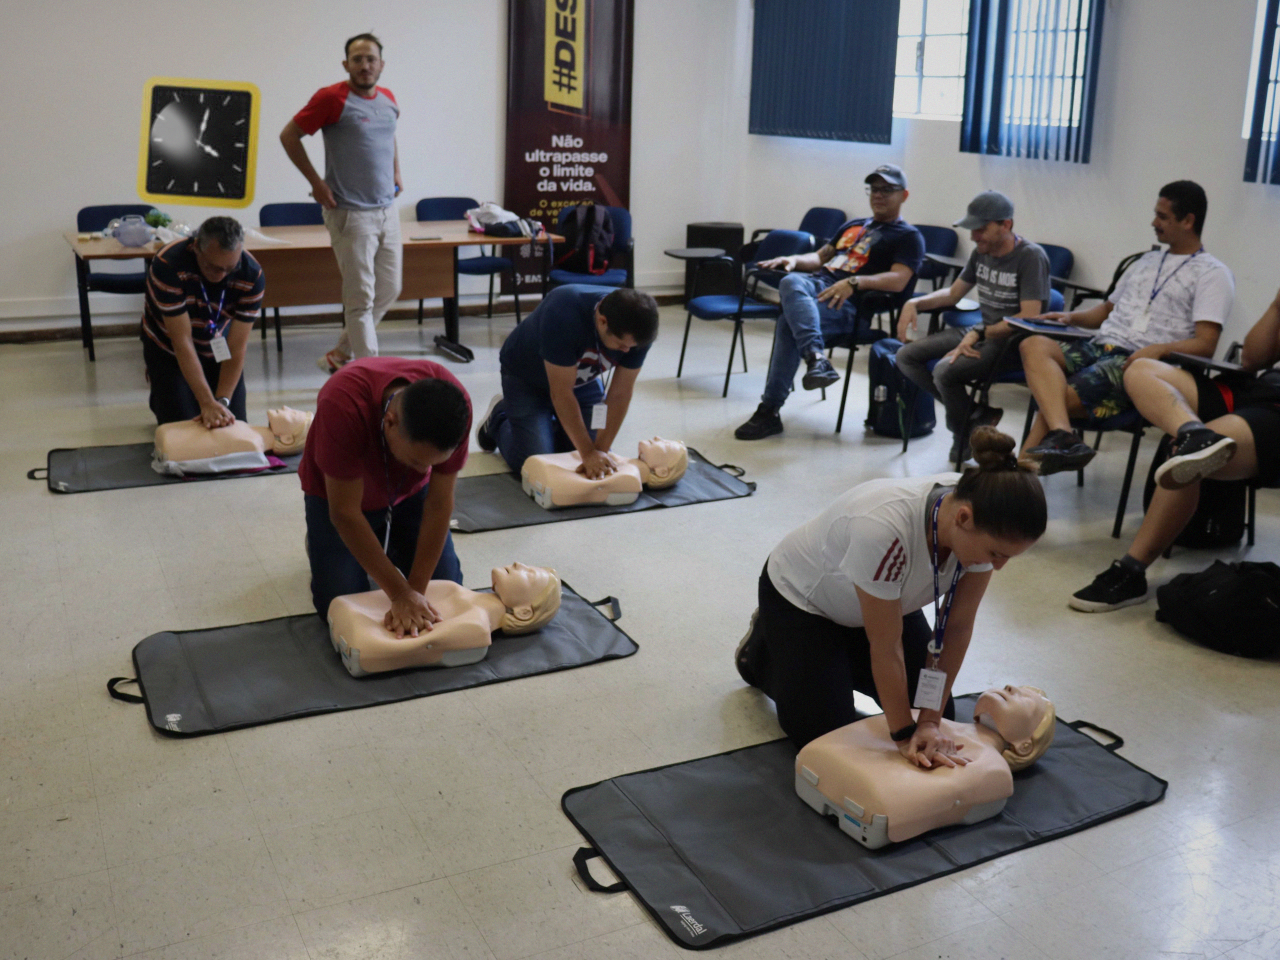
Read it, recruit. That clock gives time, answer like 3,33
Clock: 4,02
